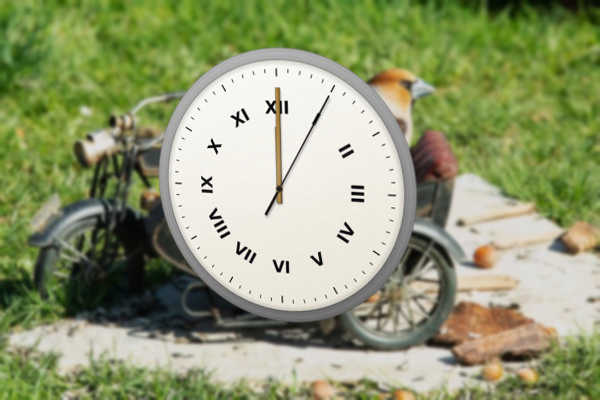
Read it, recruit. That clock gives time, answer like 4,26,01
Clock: 12,00,05
